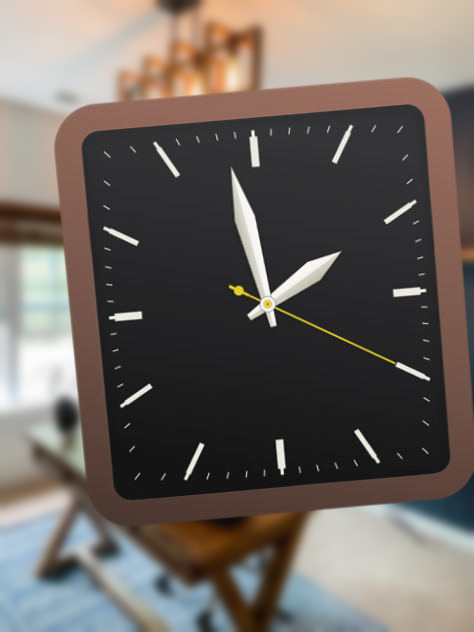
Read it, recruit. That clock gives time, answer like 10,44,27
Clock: 1,58,20
